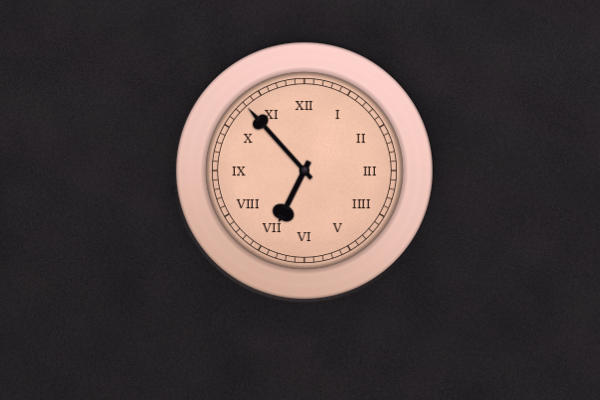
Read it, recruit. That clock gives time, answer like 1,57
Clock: 6,53
